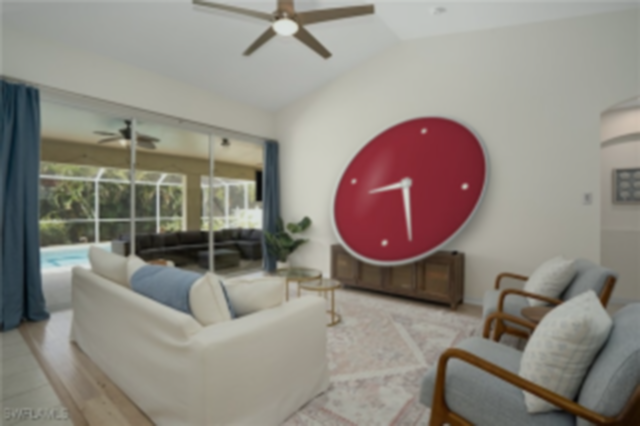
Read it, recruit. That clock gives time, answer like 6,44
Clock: 8,26
